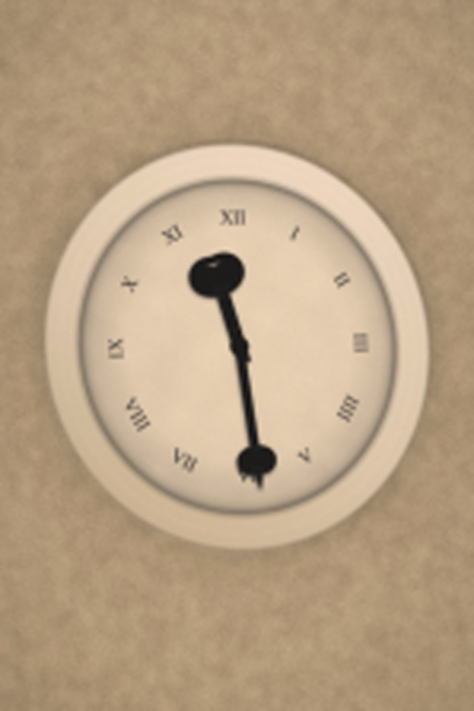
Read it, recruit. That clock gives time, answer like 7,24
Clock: 11,29
